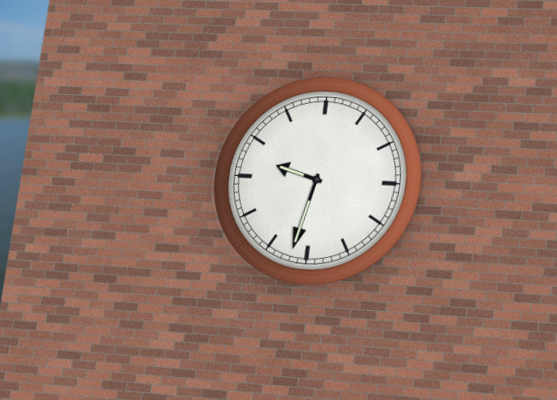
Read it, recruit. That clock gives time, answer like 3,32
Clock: 9,32
